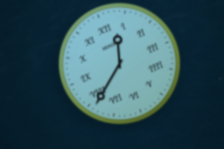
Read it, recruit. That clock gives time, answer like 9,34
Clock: 12,39
